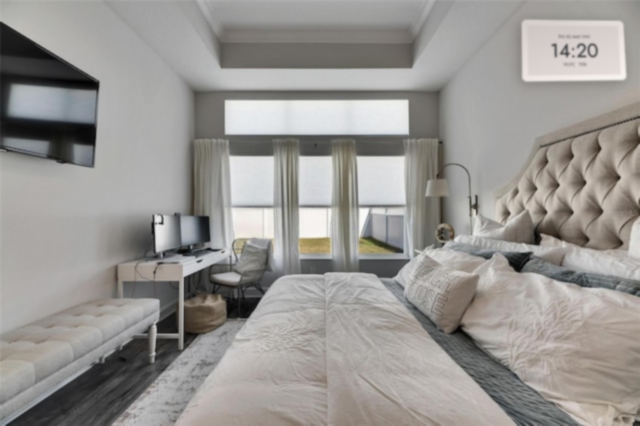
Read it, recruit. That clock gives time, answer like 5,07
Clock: 14,20
